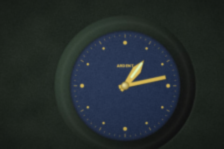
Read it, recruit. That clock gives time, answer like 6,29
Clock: 1,13
